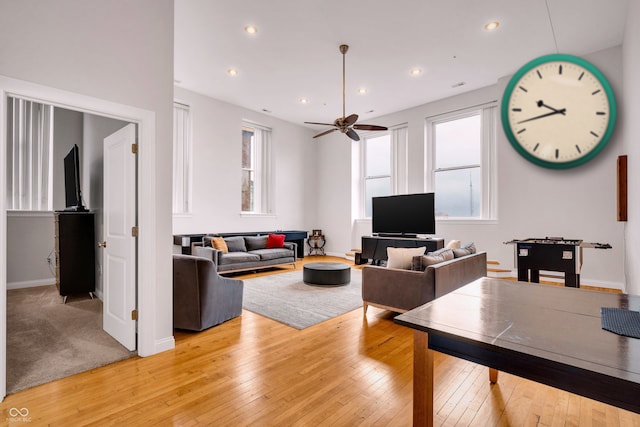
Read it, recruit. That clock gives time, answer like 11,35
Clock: 9,42
